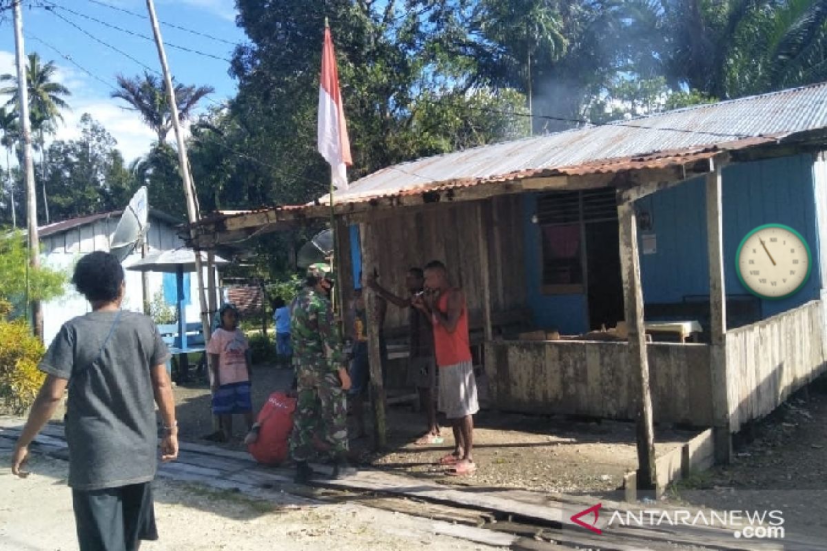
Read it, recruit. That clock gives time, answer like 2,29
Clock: 10,55
